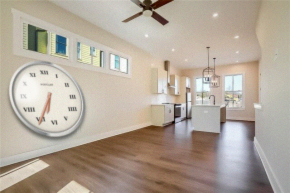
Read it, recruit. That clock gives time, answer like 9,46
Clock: 6,35
